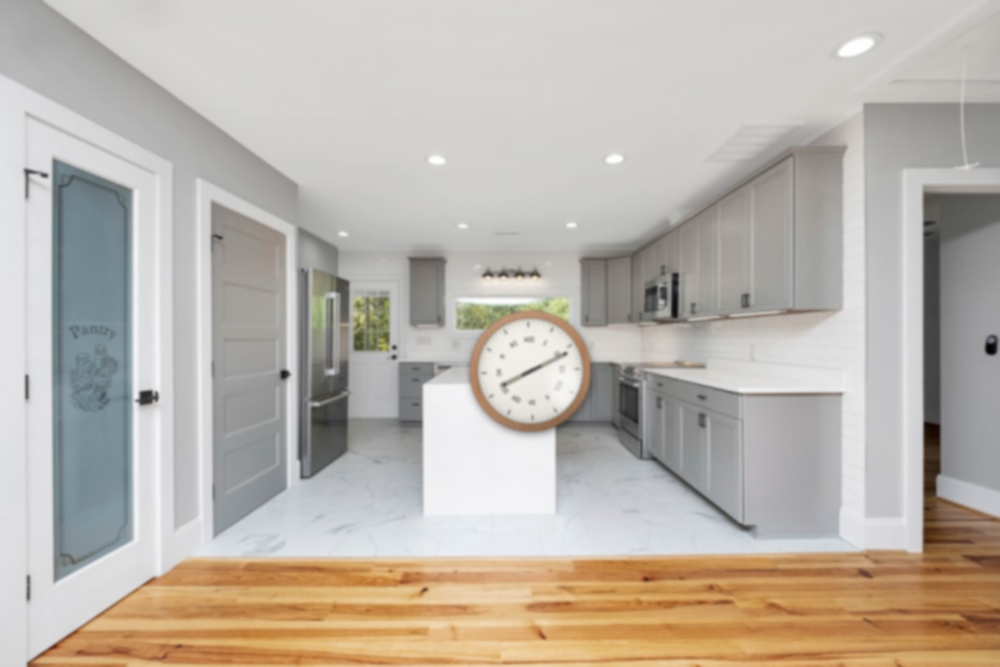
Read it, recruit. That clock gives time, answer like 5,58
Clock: 8,11
